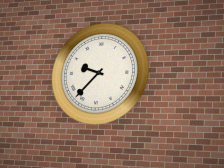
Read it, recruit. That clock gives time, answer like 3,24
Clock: 9,37
